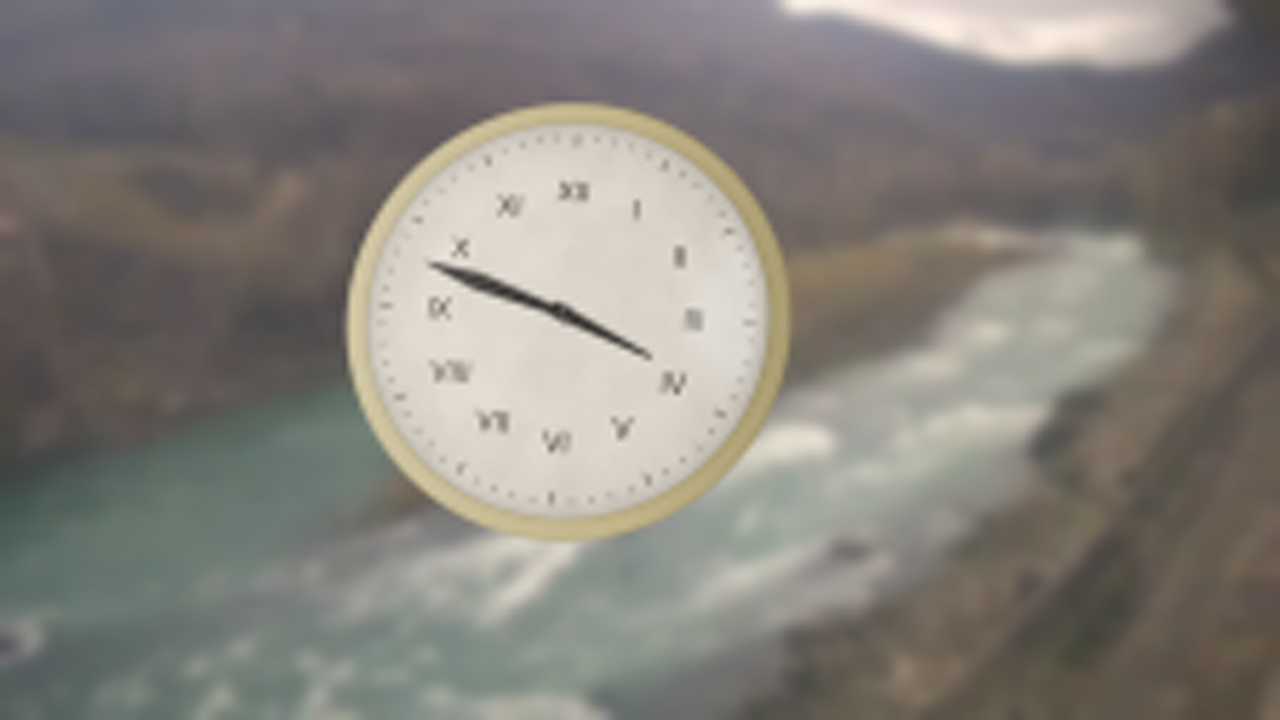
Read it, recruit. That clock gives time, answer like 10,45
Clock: 3,48
